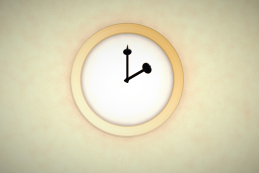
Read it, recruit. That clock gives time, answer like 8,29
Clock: 2,00
